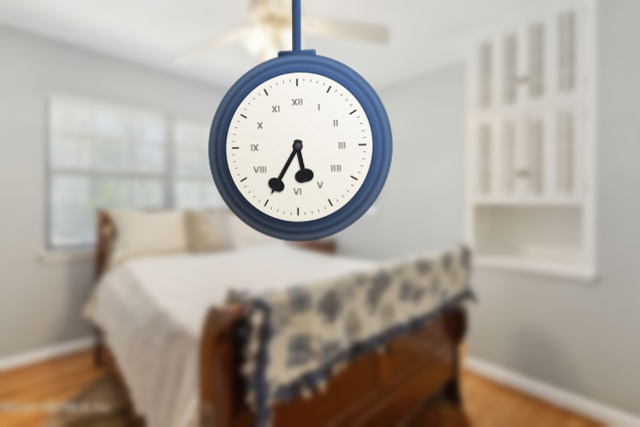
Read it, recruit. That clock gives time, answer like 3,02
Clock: 5,35
